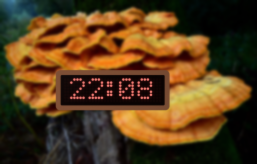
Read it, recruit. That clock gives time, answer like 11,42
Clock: 22,08
